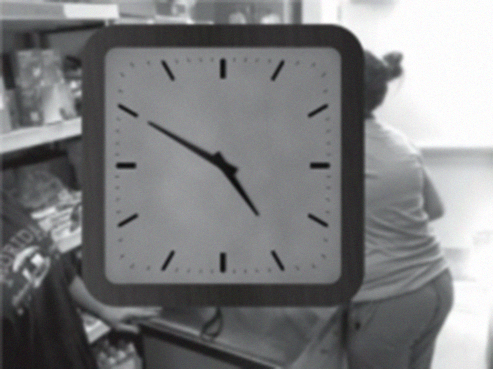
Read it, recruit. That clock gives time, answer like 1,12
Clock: 4,50
